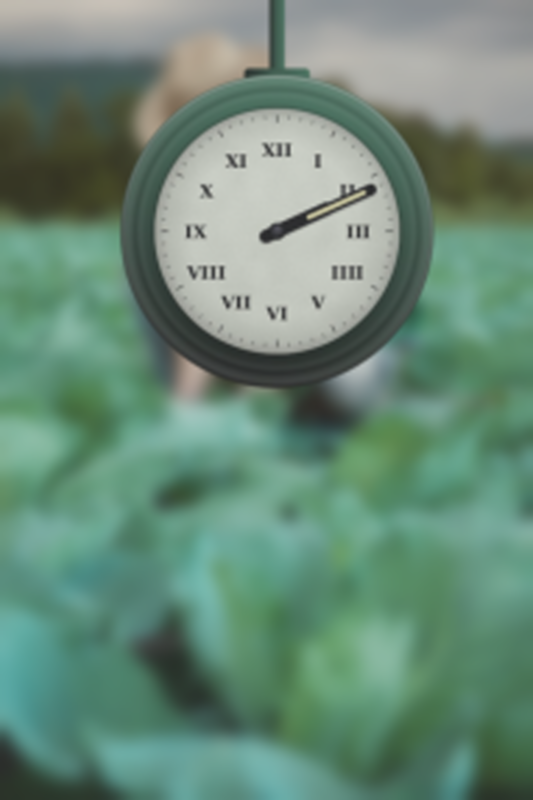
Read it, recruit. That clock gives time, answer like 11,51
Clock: 2,11
